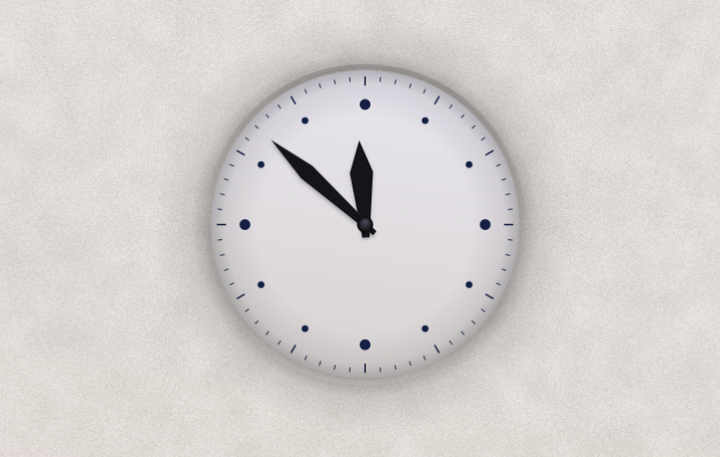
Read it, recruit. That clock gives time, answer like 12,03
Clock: 11,52
